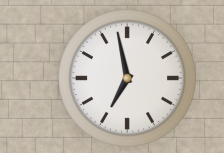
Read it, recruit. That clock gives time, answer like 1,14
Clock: 6,58
